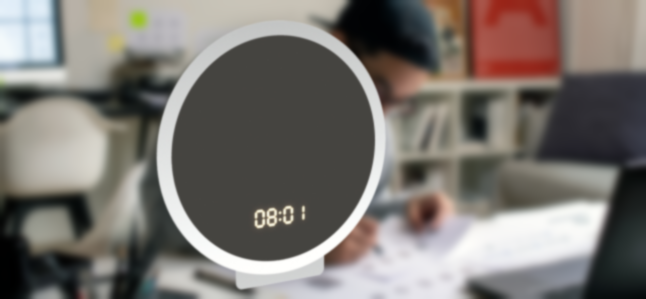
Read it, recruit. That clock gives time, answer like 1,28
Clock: 8,01
